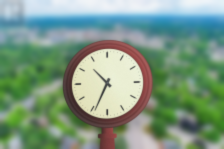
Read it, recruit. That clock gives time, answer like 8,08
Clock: 10,34
